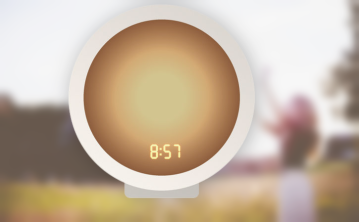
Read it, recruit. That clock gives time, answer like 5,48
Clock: 8,57
